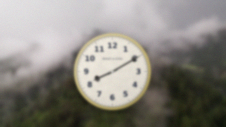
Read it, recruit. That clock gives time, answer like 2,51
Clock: 8,10
